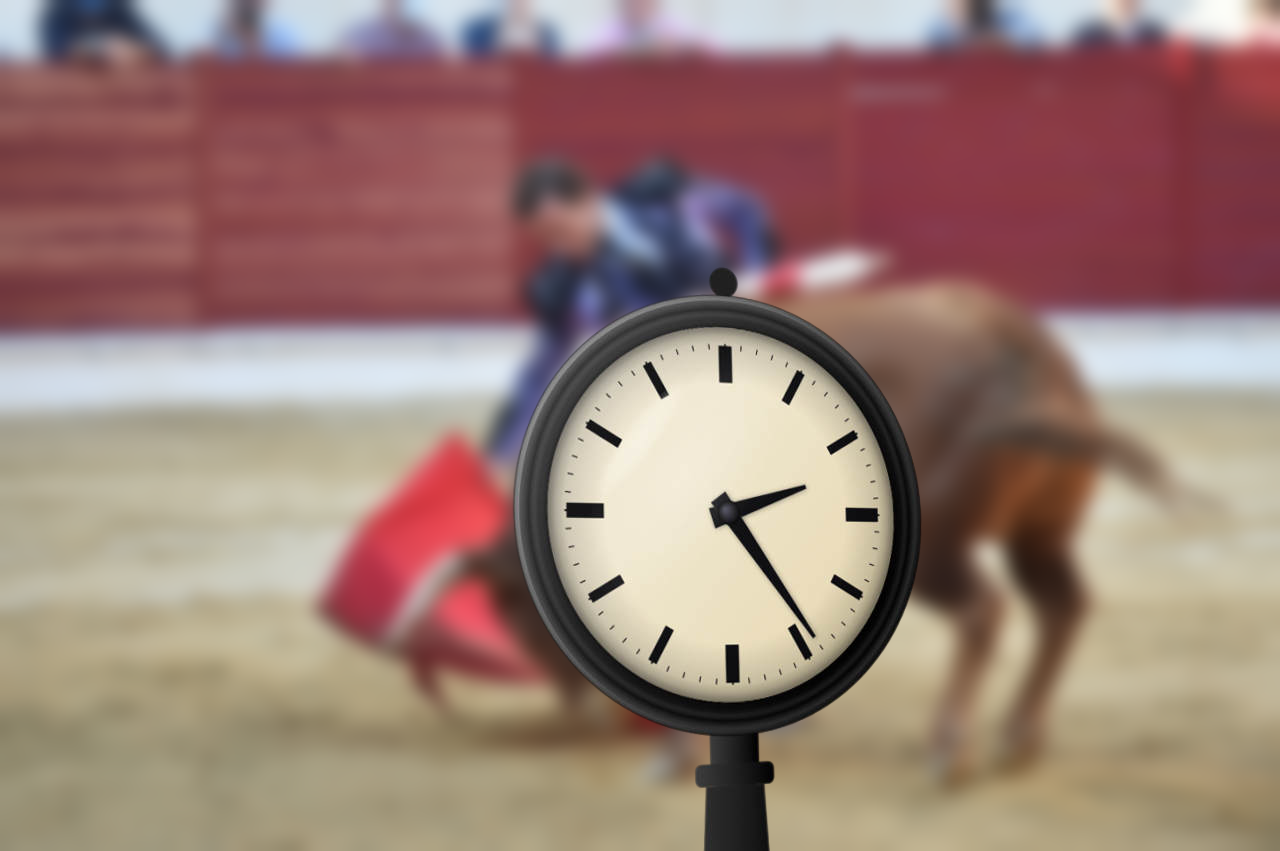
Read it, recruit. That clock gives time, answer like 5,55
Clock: 2,24
